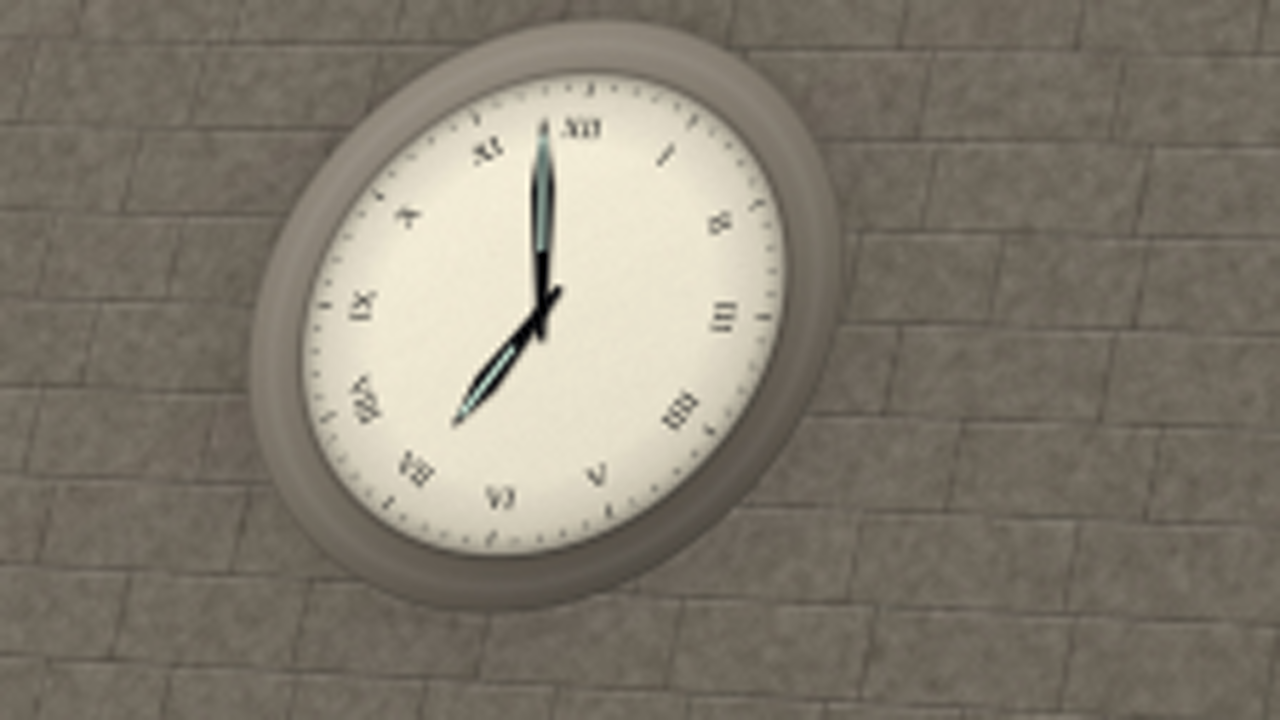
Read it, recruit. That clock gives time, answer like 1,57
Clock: 6,58
